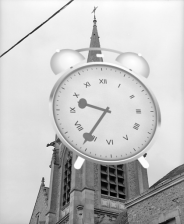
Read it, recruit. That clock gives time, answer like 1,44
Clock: 9,36
